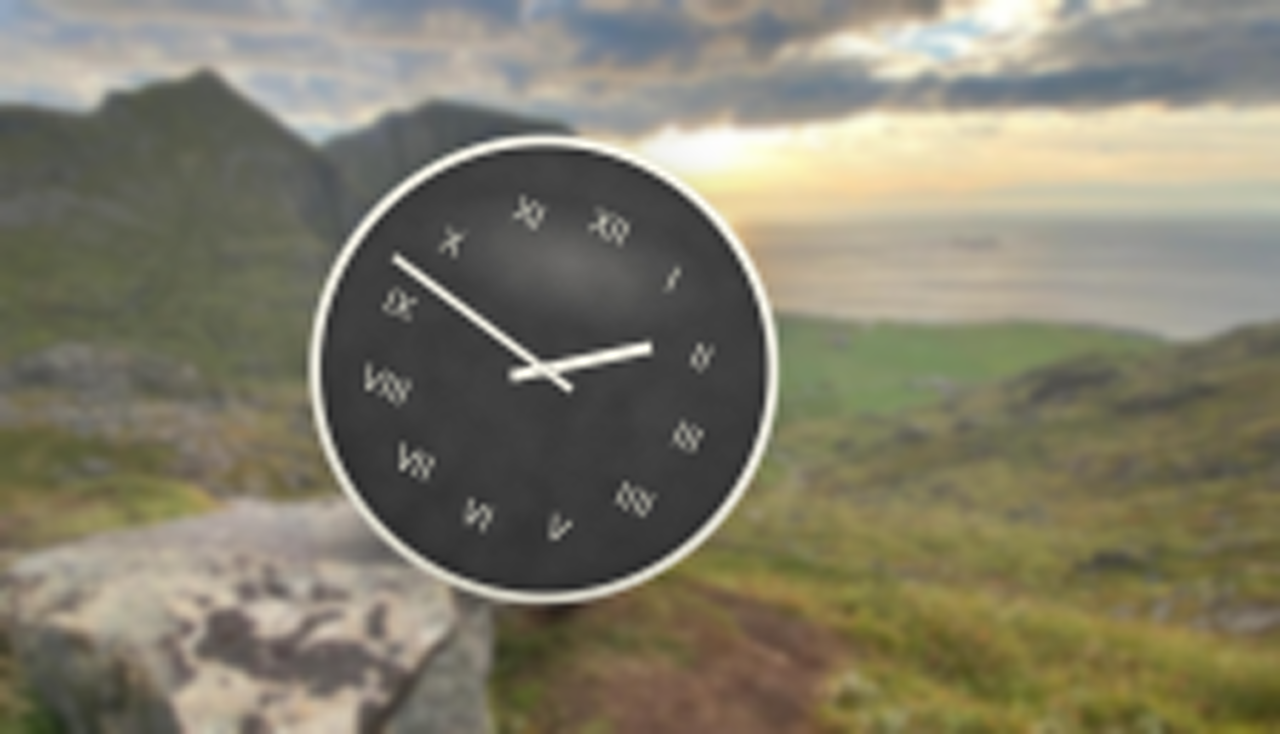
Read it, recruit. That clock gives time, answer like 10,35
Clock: 1,47
